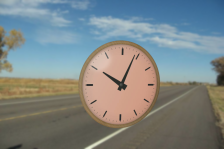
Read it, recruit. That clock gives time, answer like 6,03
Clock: 10,04
